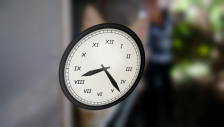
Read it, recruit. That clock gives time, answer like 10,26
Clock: 8,23
